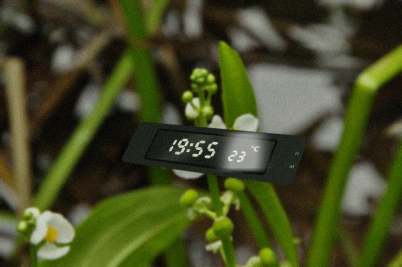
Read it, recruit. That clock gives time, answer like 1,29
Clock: 19,55
